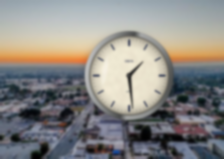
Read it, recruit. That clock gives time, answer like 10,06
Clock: 1,29
